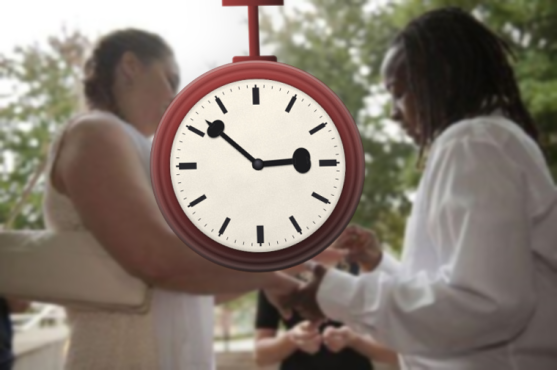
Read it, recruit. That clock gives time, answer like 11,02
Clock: 2,52
